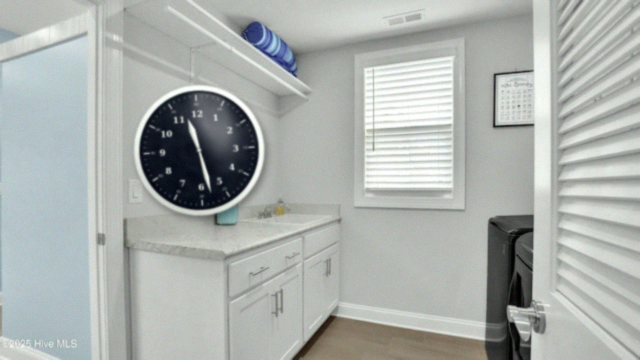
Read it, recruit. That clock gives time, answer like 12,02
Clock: 11,28
